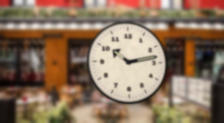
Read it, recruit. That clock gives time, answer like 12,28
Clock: 10,13
